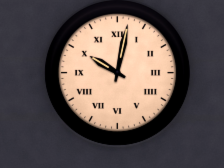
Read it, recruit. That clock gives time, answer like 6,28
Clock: 10,02
